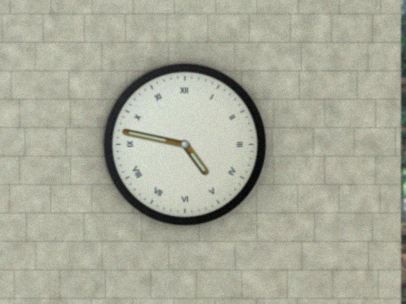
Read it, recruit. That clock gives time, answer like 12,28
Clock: 4,47
